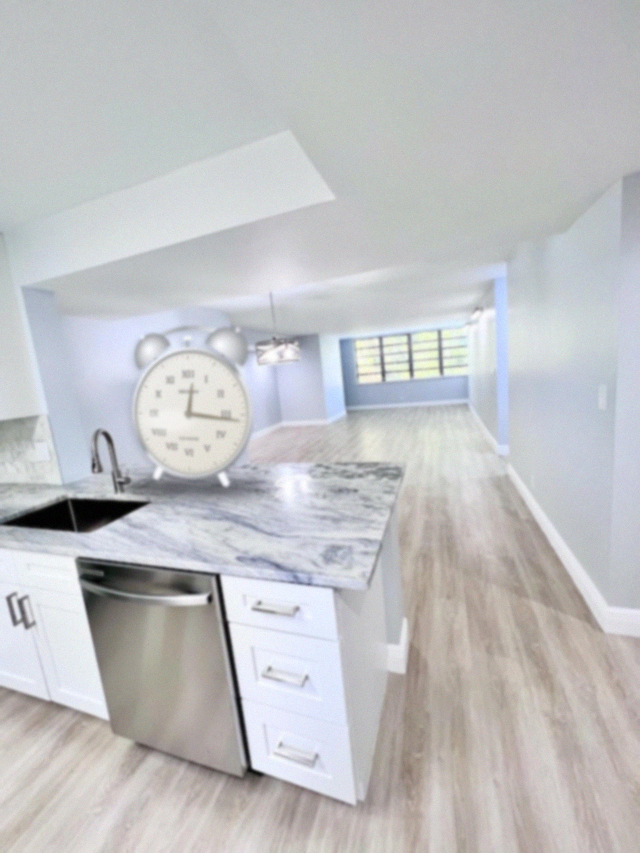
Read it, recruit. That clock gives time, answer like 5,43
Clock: 12,16
